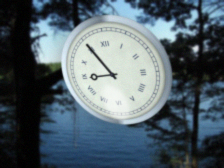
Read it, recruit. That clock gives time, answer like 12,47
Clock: 8,55
